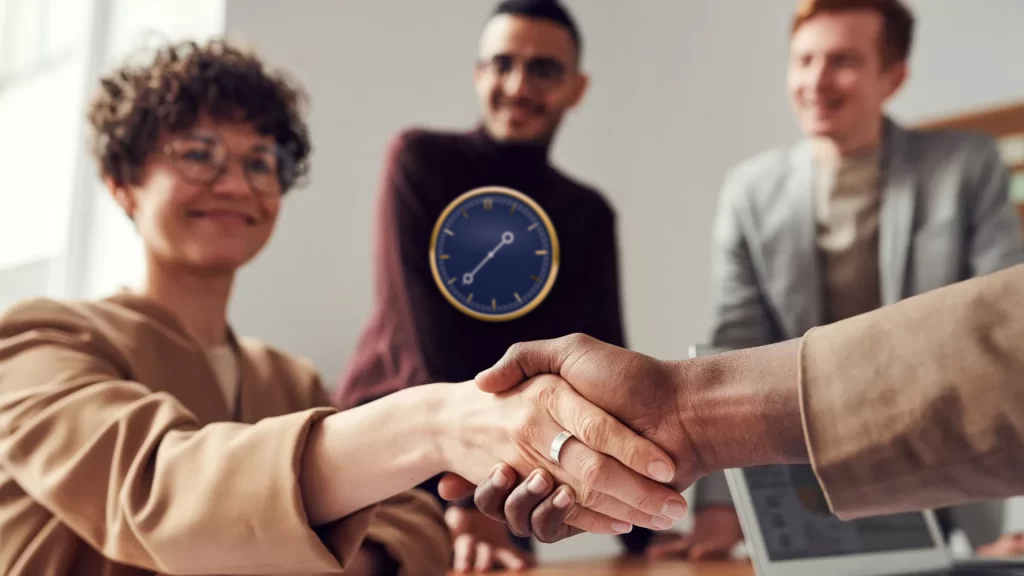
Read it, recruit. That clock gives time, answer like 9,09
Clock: 1,38
